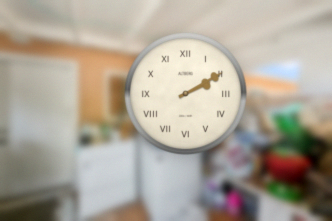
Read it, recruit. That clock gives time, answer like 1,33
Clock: 2,10
